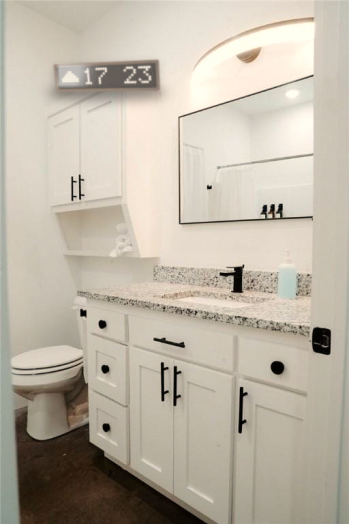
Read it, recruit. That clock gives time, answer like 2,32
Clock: 17,23
